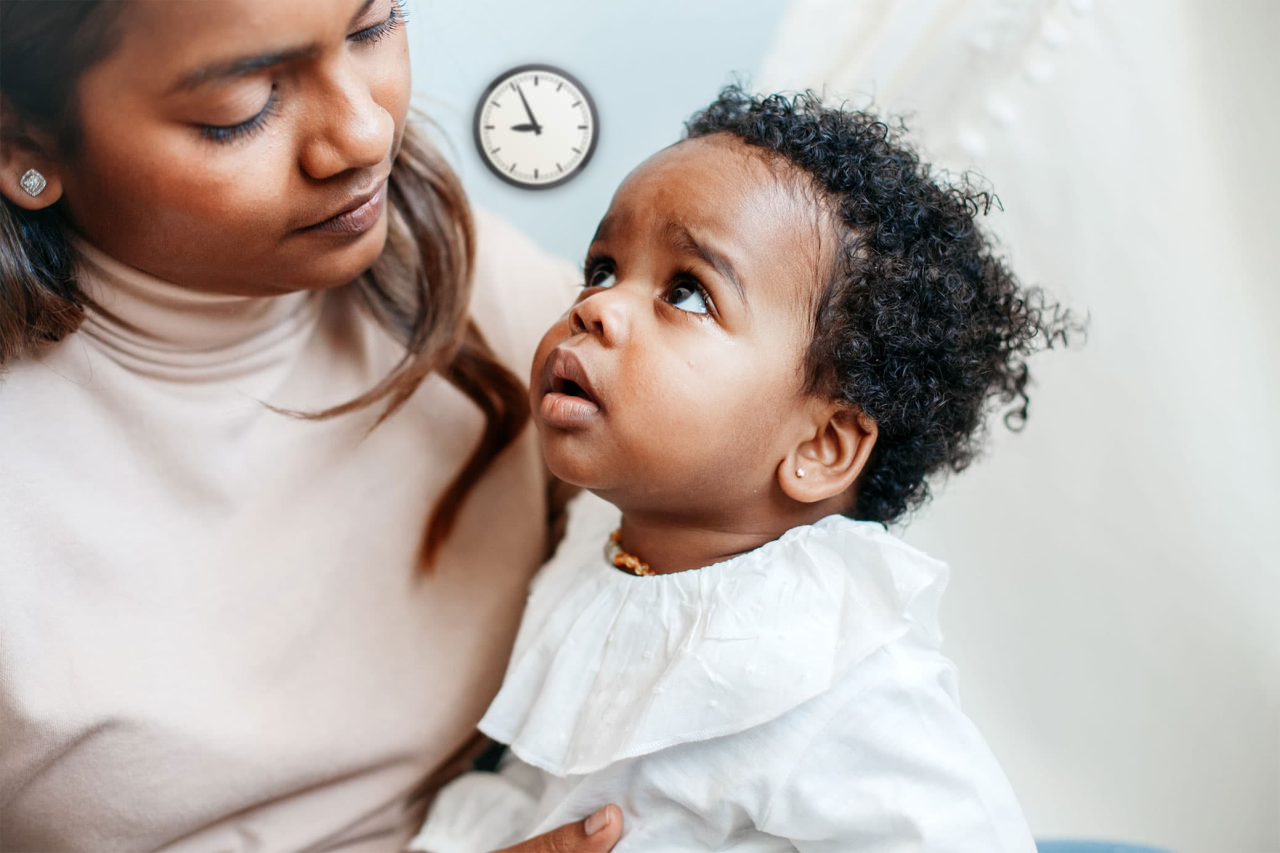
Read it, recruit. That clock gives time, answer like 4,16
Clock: 8,56
